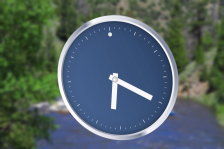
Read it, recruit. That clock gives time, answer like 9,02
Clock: 6,20
